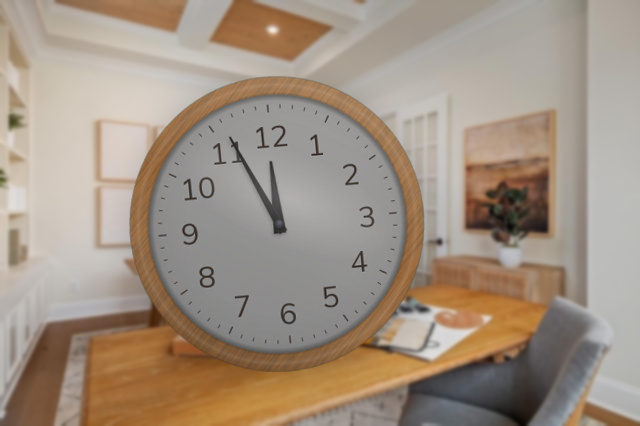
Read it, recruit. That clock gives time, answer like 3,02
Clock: 11,56
